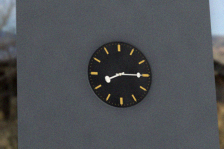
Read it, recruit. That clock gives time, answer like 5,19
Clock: 8,15
